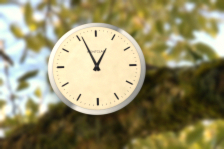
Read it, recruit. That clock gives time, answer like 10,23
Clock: 12,56
